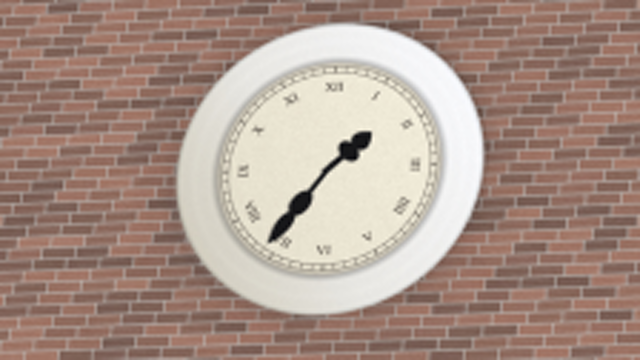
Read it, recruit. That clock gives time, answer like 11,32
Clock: 1,36
